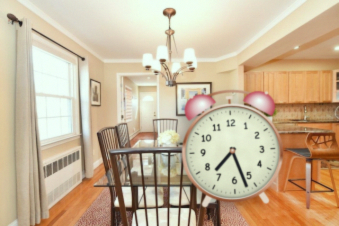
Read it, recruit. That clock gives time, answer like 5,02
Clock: 7,27
